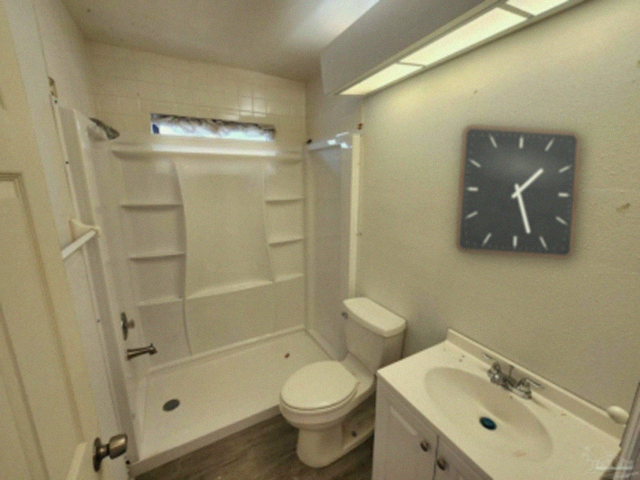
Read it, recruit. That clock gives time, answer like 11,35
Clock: 1,27
